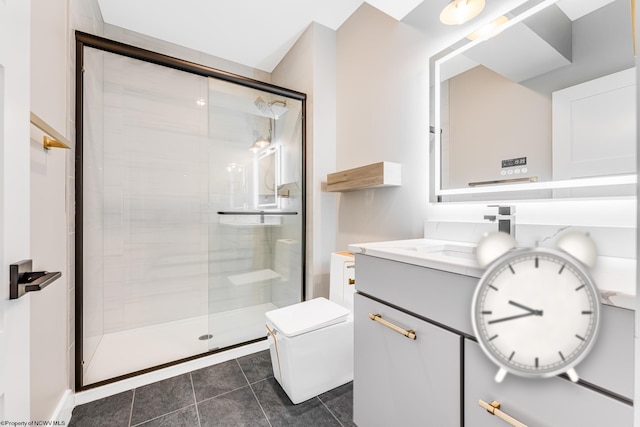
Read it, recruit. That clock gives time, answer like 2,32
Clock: 9,43
